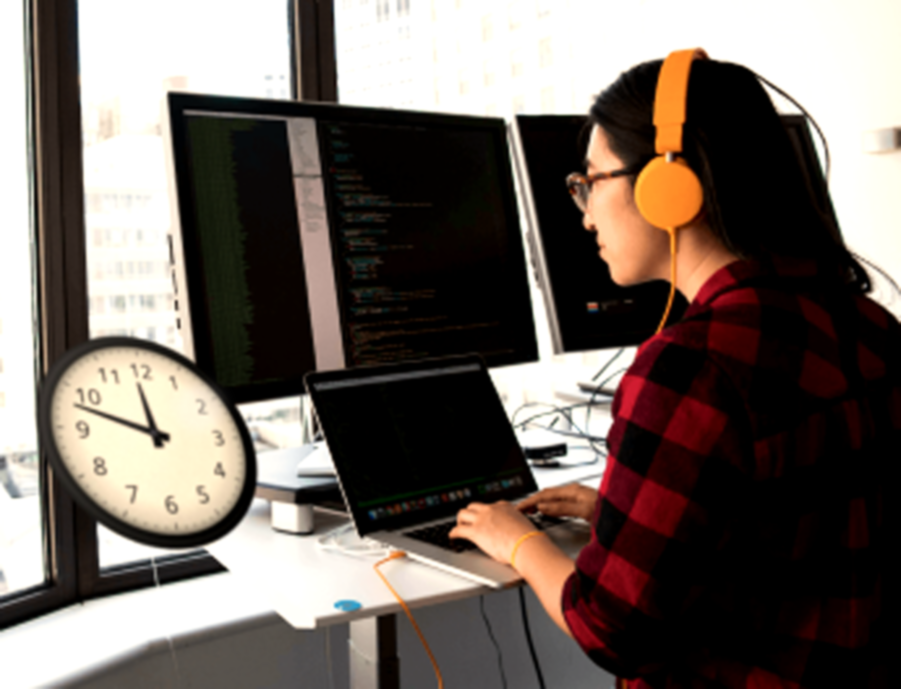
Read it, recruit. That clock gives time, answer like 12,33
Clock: 11,48
